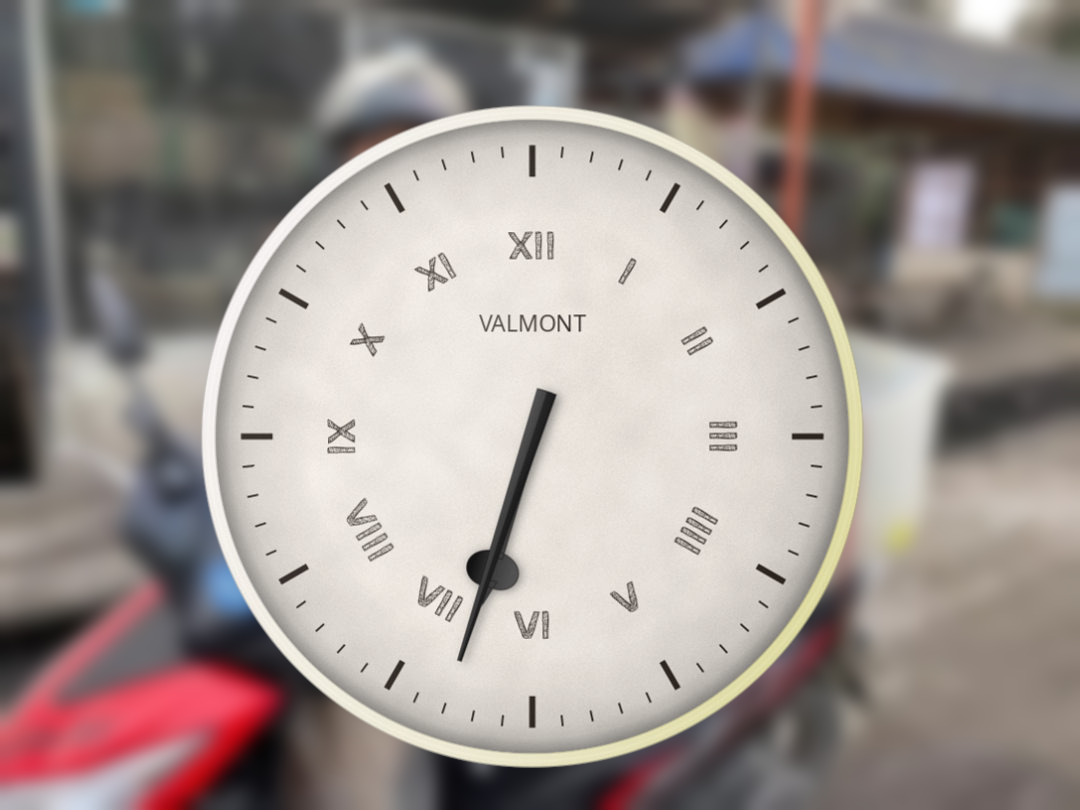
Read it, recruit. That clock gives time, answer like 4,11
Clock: 6,33
